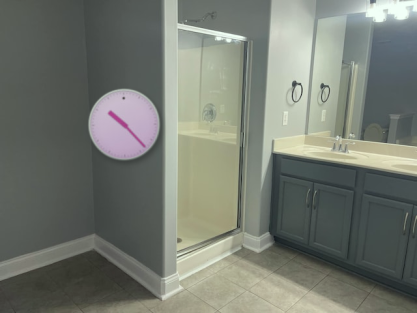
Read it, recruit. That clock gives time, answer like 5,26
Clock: 10,23
